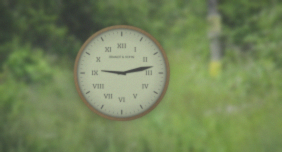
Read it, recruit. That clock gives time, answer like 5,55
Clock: 9,13
